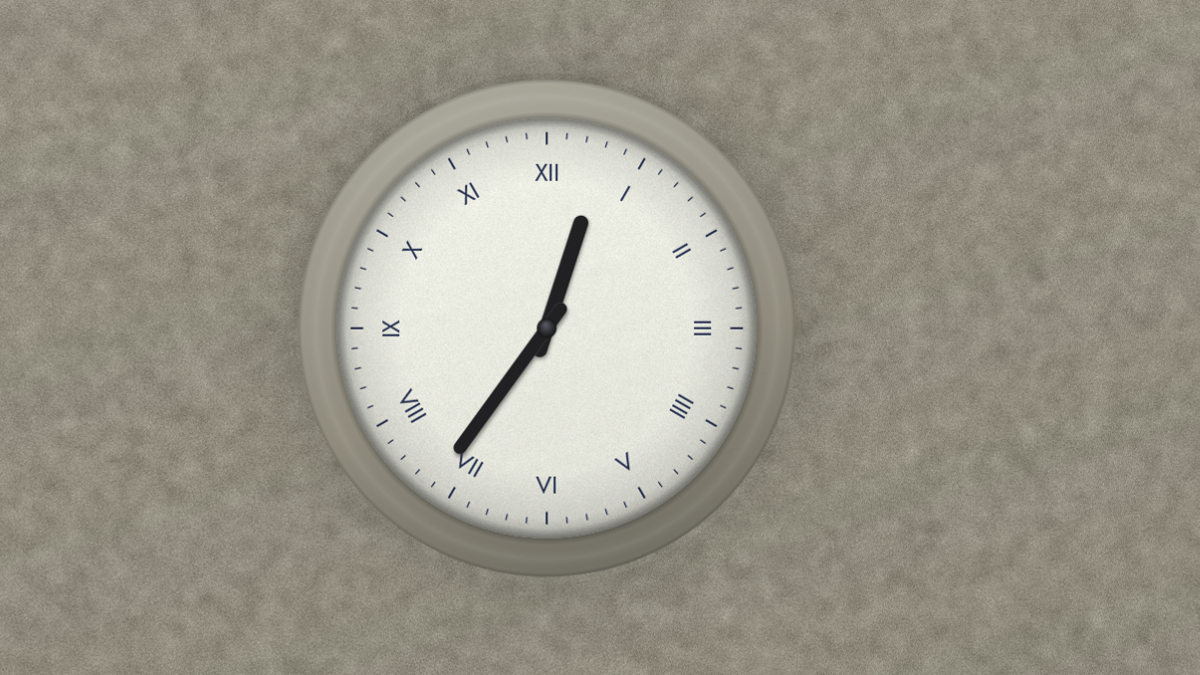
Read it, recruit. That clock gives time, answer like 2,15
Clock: 12,36
